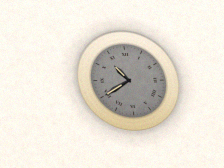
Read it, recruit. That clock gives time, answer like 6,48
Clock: 10,40
